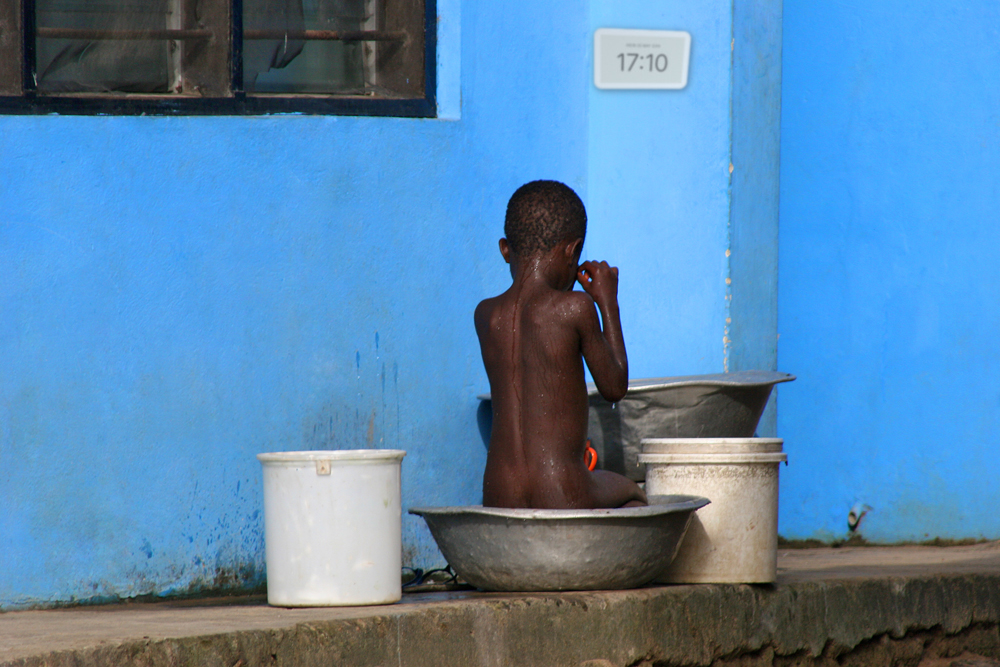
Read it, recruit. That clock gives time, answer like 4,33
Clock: 17,10
